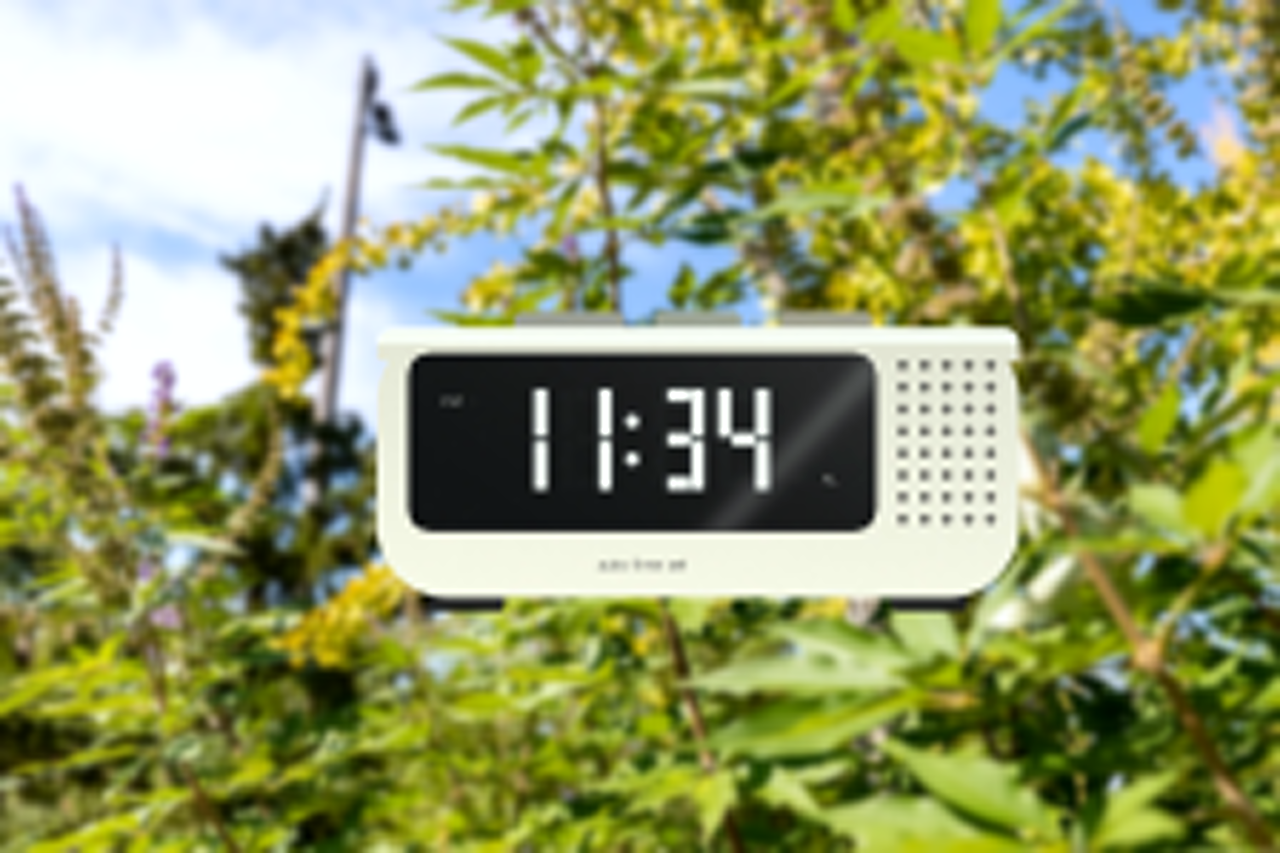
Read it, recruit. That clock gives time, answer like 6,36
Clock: 11,34
